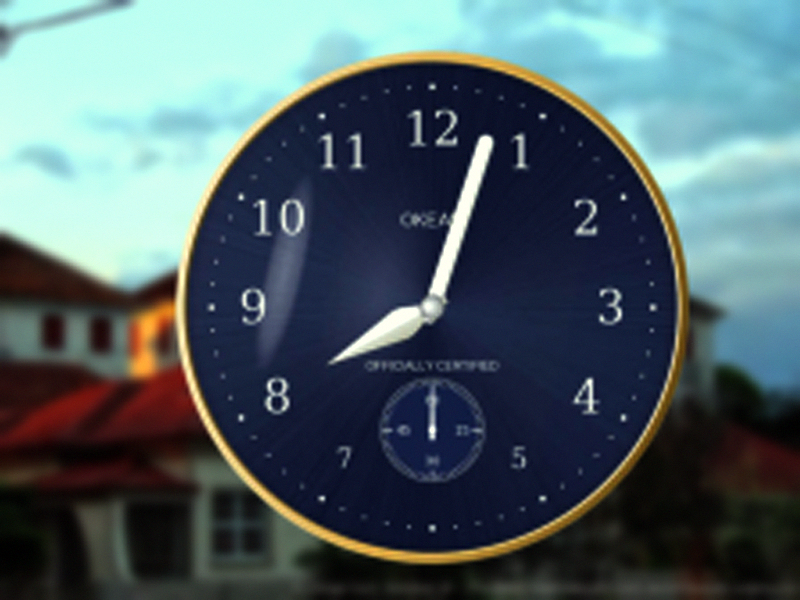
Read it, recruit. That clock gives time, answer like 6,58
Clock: 8,03
